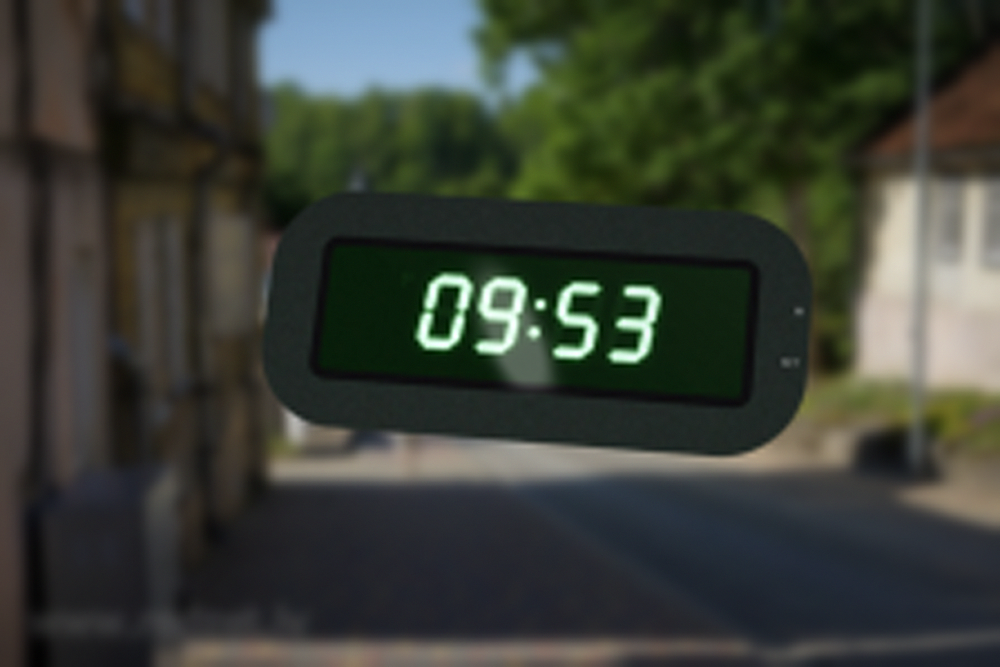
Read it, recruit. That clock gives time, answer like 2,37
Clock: 9,53
